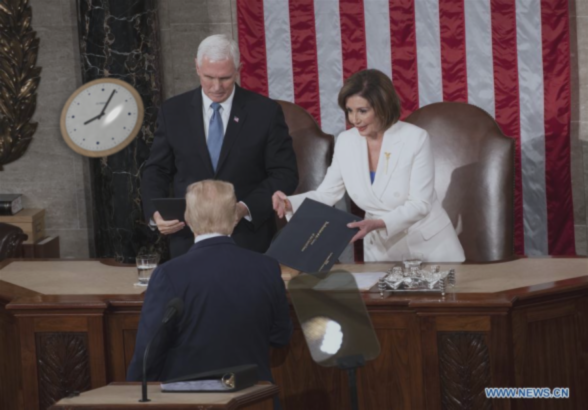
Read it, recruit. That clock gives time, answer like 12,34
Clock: 8,04
